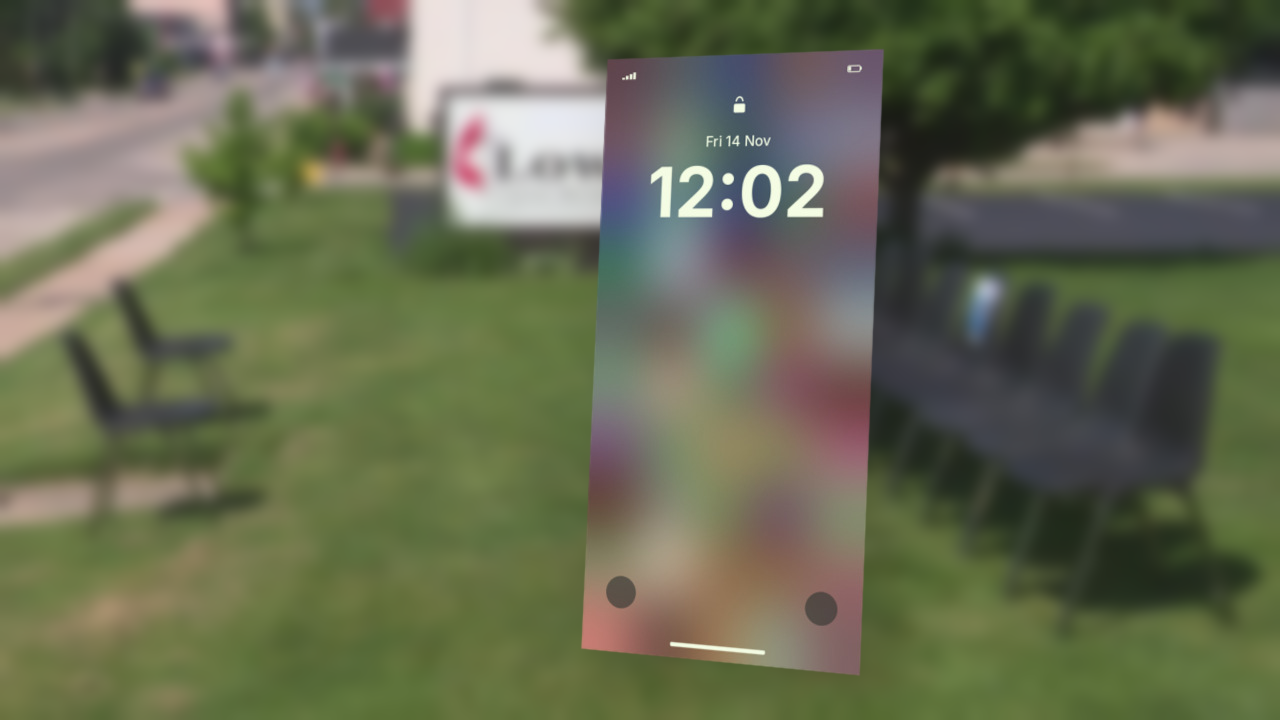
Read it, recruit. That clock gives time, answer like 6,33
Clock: 12,02
